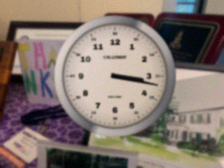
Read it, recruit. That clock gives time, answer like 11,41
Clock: 3,17
